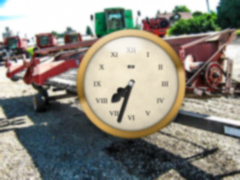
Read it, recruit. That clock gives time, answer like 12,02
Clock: 7,33
